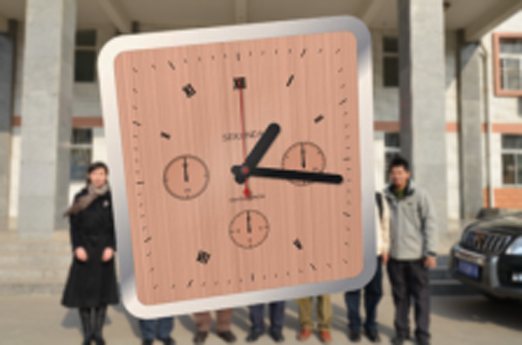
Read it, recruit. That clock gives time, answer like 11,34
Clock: 1,17
